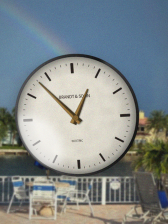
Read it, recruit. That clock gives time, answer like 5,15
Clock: 12,53
